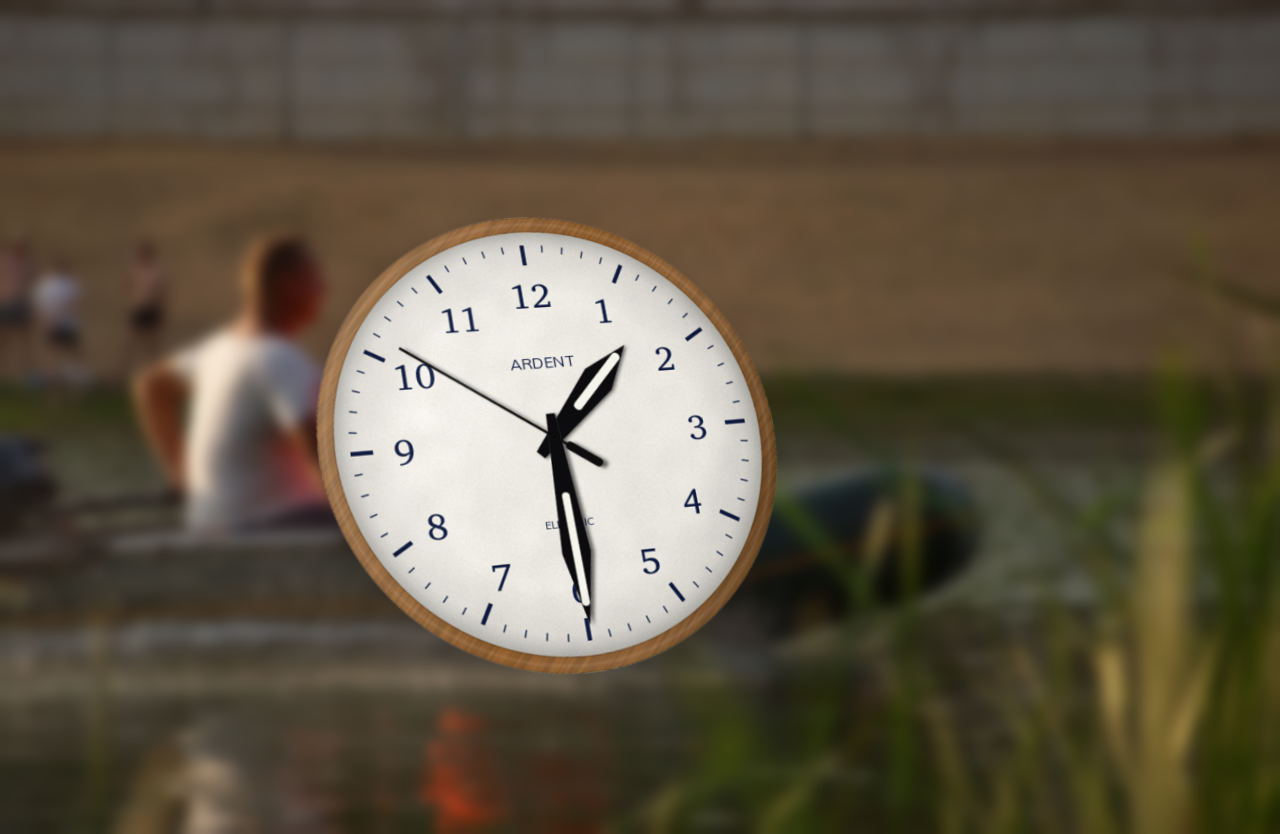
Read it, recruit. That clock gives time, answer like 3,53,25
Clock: 1,29,51
